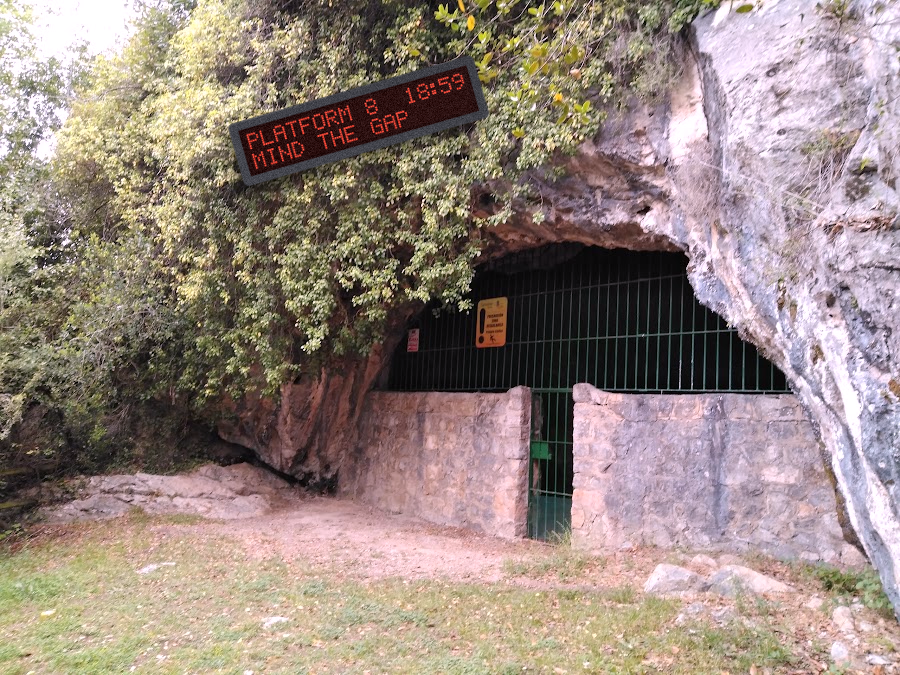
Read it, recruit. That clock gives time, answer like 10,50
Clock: 18,59
